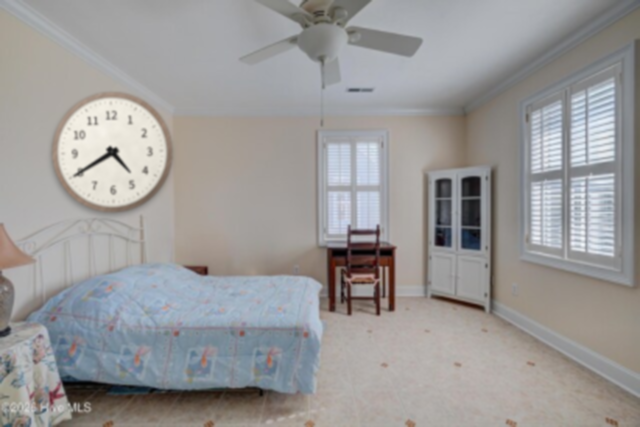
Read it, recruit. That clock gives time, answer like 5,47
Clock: 4,40
